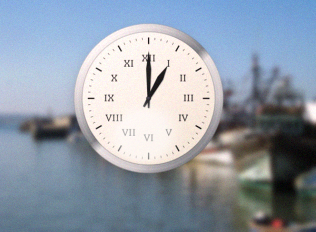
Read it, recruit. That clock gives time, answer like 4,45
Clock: 1,00
